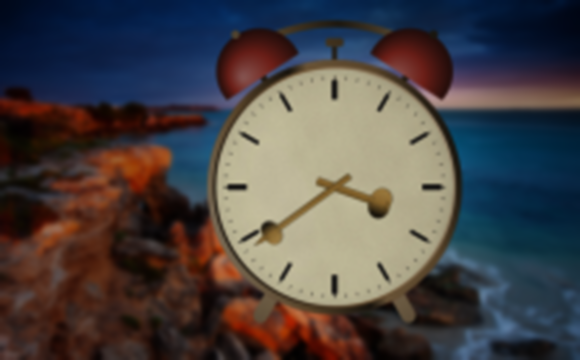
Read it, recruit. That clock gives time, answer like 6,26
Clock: 3,39
